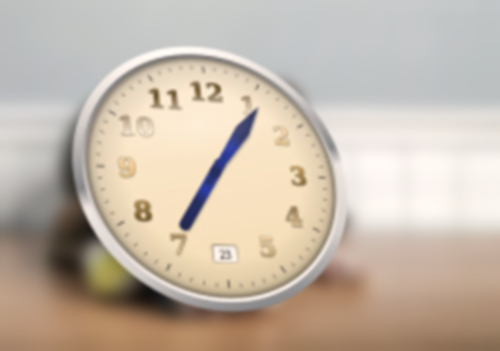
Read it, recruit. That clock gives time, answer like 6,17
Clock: 7,06
